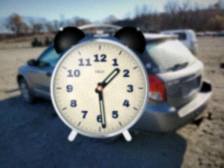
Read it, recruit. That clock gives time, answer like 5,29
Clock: 1,29
